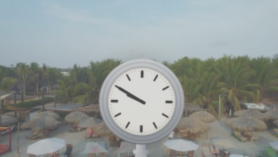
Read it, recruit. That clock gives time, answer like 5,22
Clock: 9,50
